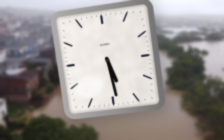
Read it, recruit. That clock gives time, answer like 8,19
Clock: 5,29
